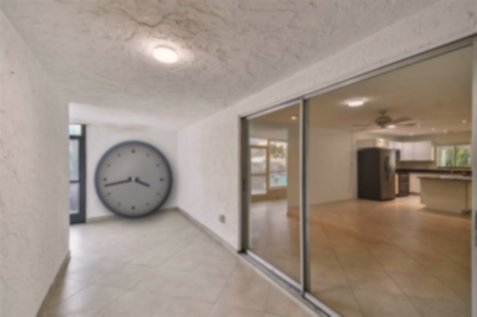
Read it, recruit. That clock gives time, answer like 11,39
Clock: 3,43
